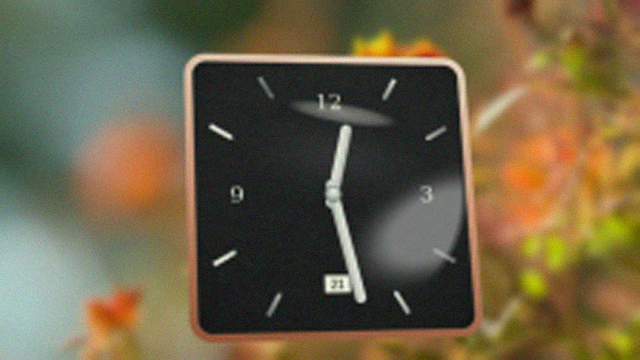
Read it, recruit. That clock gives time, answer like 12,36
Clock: 12,28
